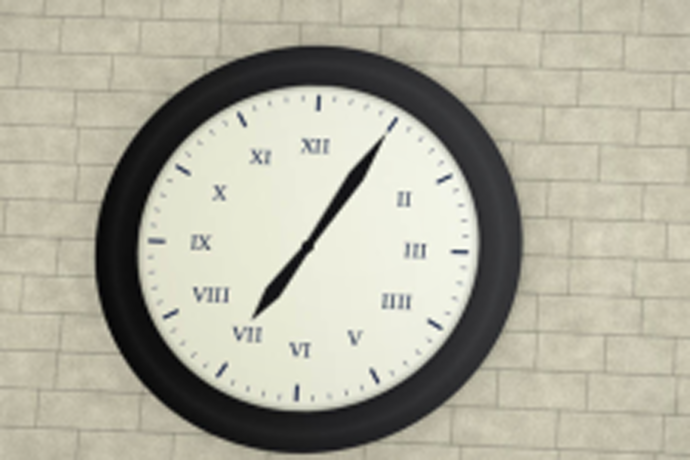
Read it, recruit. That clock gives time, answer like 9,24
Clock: 7,05
